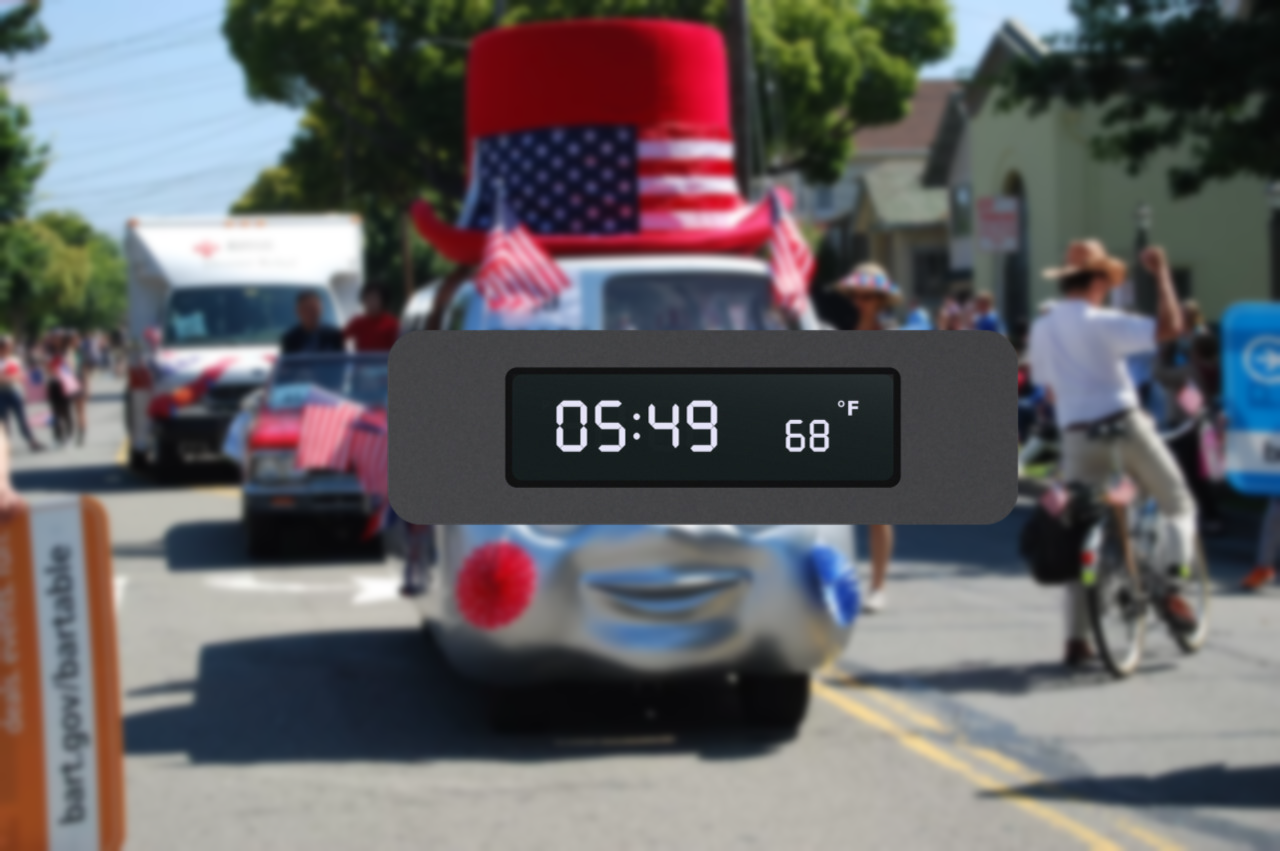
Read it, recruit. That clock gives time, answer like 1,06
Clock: 5,49
